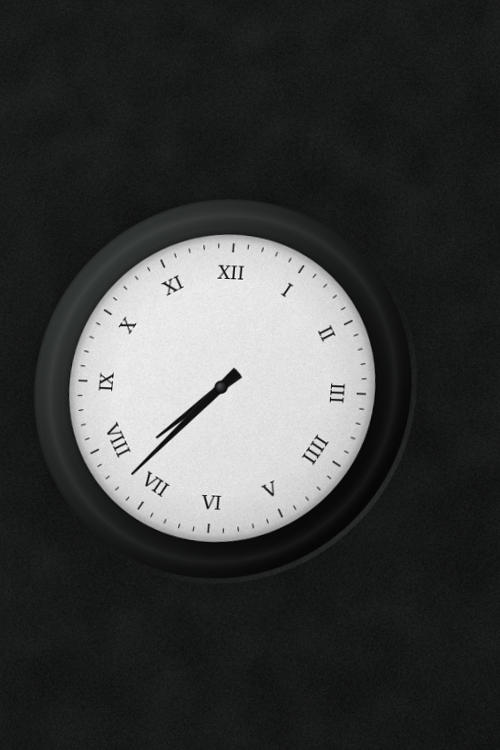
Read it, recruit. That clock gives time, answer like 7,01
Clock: 7,37
